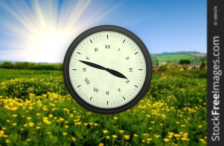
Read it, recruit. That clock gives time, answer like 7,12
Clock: 3,48
